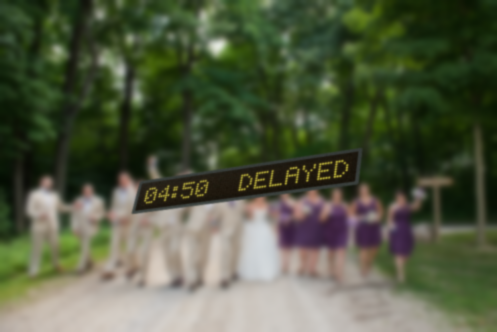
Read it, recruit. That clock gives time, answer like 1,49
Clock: 4,50
